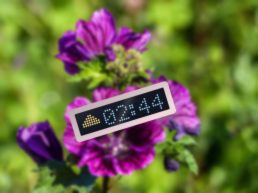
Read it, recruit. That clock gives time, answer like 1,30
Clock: 2,44
